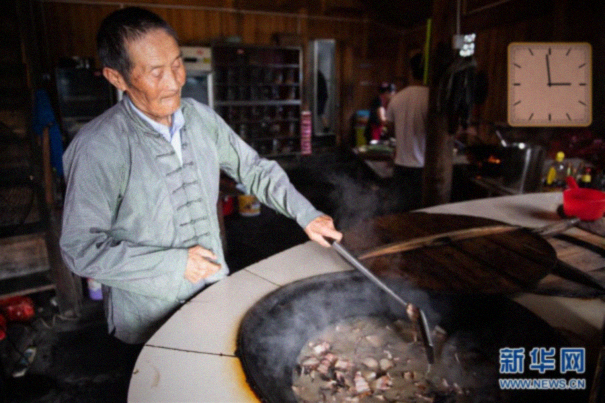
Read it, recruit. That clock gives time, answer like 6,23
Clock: 2,59
